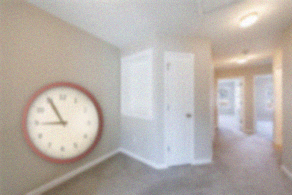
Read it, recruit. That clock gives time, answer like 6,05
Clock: 8,55
